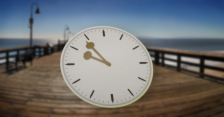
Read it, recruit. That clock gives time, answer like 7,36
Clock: 9,54
